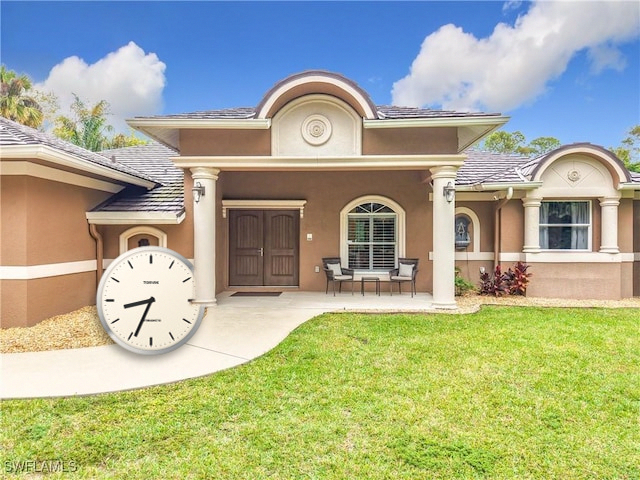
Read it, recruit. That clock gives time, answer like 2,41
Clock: 8,34
